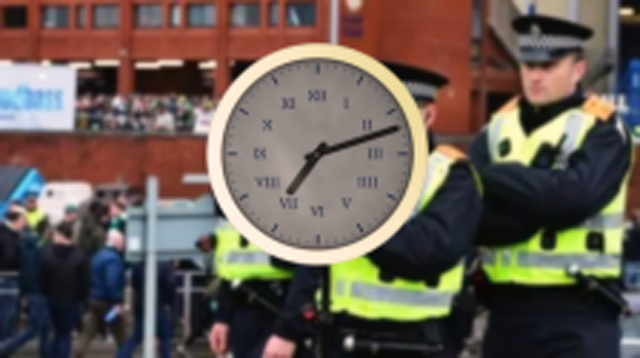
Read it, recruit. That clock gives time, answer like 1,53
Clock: 7,12
